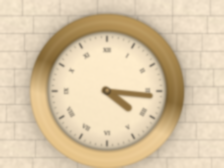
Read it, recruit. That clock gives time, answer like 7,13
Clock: 4,16
